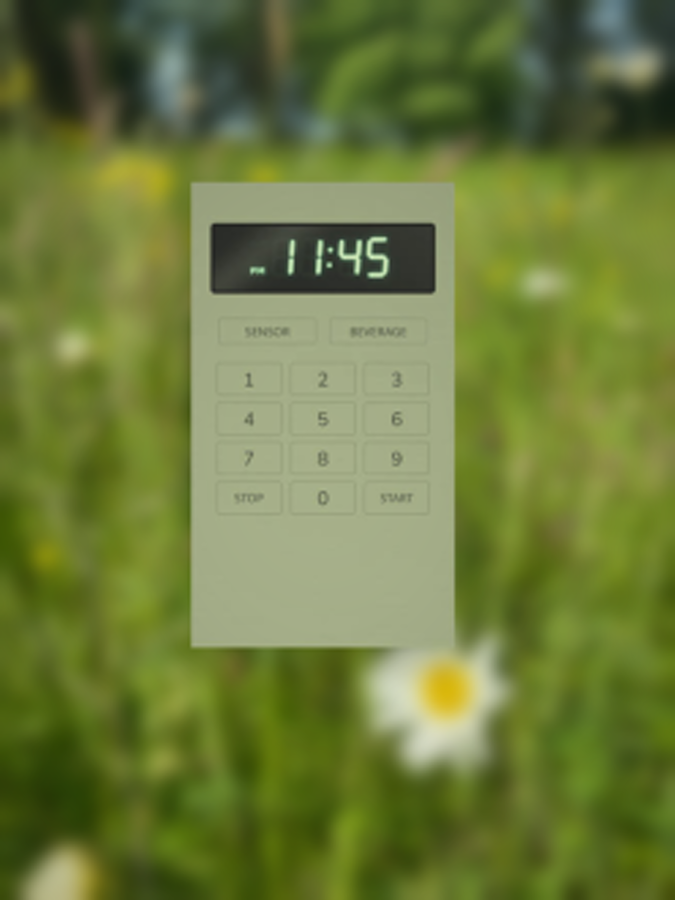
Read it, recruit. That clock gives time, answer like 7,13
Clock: 11,45
